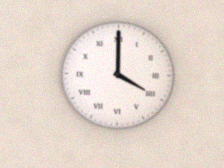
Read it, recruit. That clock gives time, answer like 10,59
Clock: 4,00
